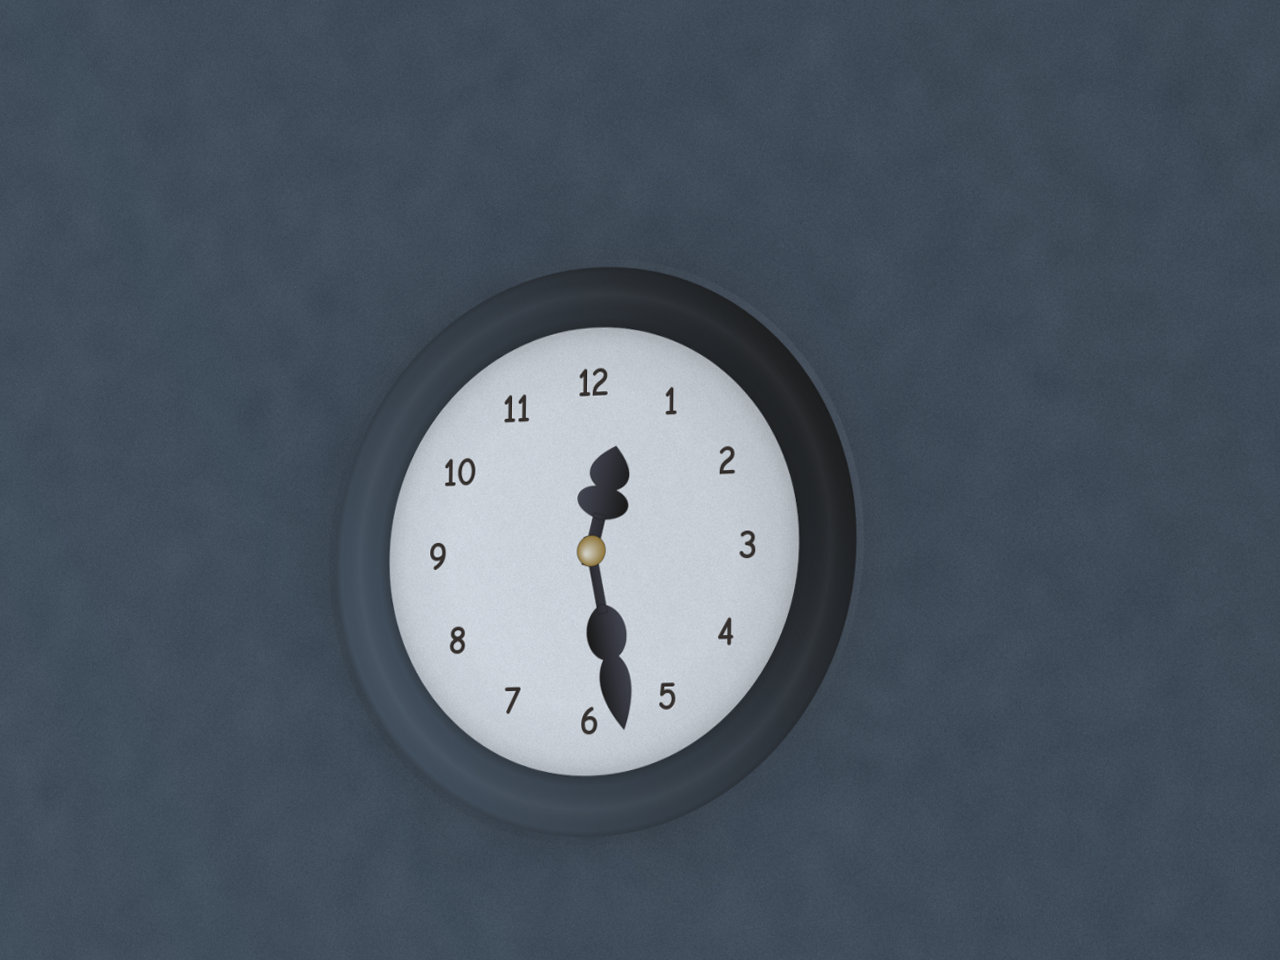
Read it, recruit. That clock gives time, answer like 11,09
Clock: 12,28
